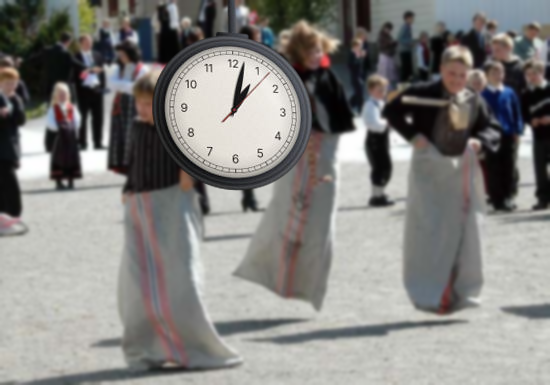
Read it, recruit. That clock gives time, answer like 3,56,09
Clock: 1,02,07
